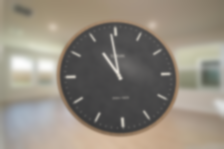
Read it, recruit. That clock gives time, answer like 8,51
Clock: 10,59
